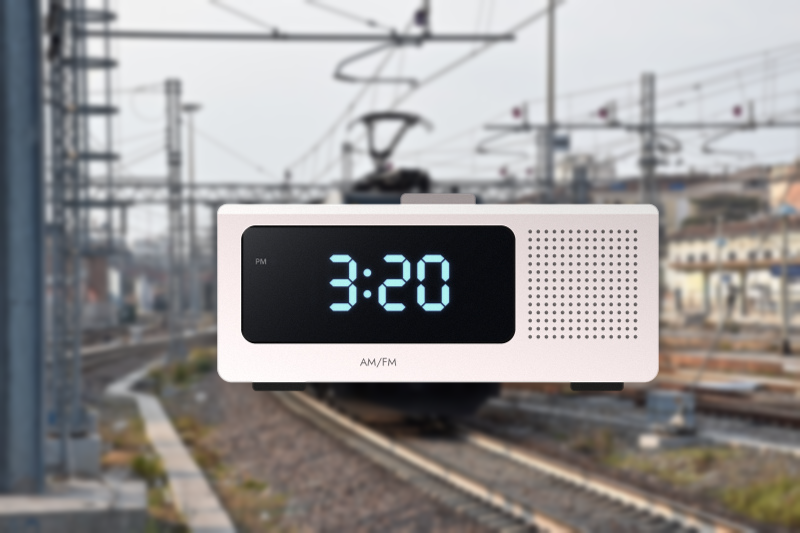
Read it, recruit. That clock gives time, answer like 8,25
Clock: 3,20
